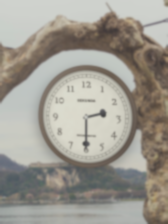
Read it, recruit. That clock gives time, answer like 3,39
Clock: 2,30
